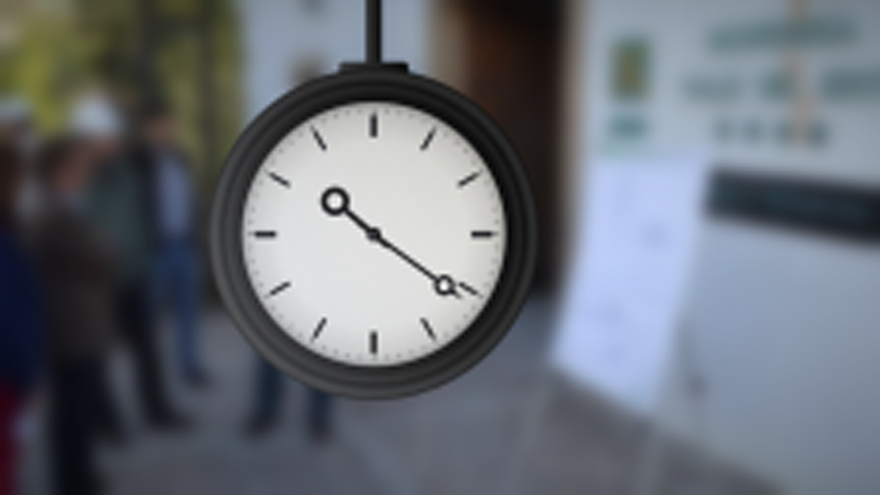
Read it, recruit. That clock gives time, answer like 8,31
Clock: 10,21
